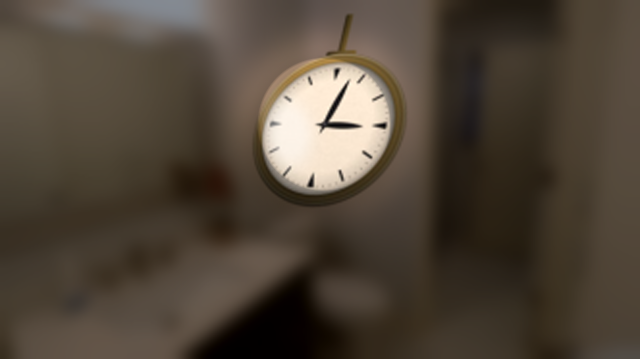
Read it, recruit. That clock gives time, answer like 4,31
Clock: 3,03
